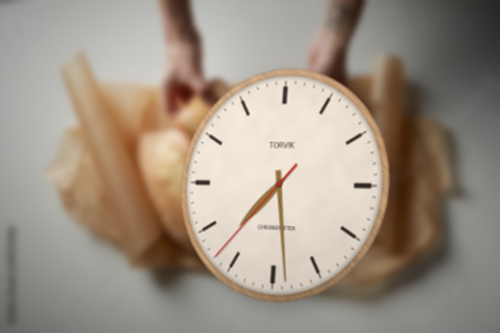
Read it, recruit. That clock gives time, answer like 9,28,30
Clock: 7,28,37
